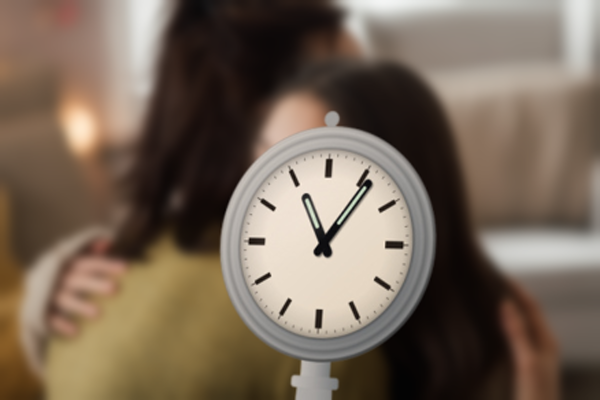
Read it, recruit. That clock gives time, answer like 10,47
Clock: 11,06
